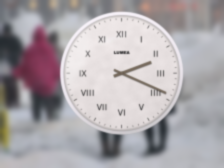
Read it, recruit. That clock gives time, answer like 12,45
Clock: 2,19
